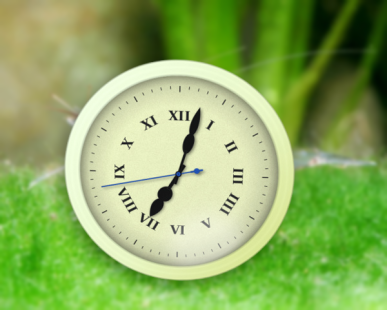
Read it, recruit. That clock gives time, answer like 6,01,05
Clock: 7,02,43
